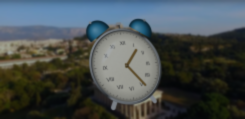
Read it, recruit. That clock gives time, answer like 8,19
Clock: 1,24
